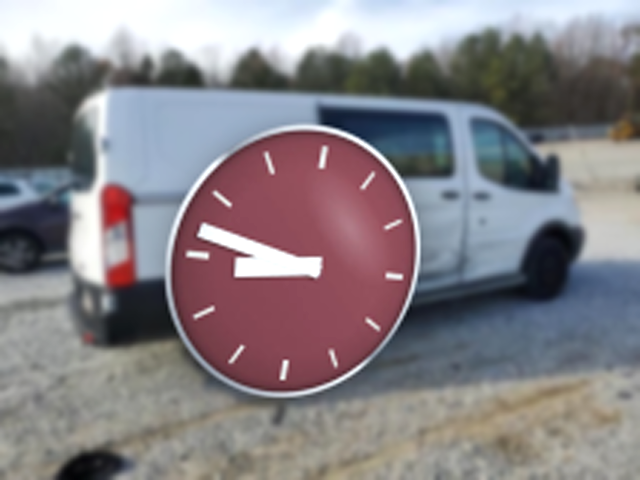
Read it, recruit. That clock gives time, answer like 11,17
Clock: 8,47
